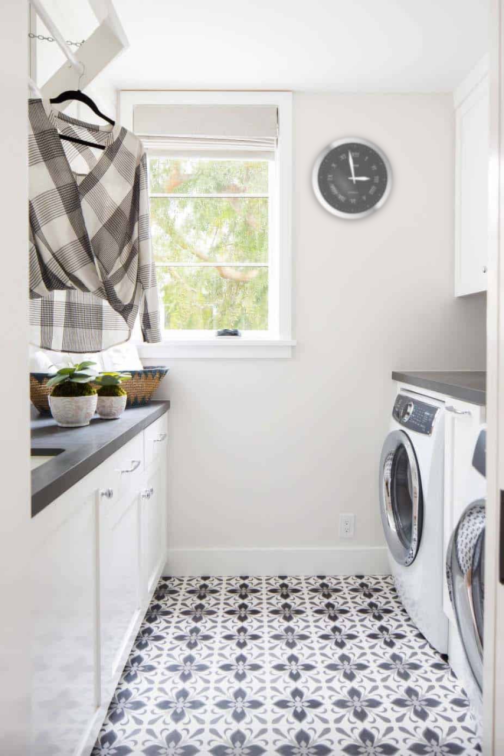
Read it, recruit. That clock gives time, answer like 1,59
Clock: 2,58
